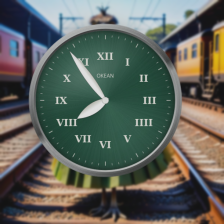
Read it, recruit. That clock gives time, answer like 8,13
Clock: 7,54
